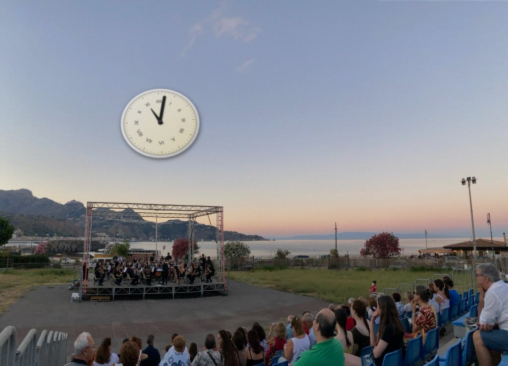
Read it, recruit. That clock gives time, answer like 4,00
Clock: 11,02
